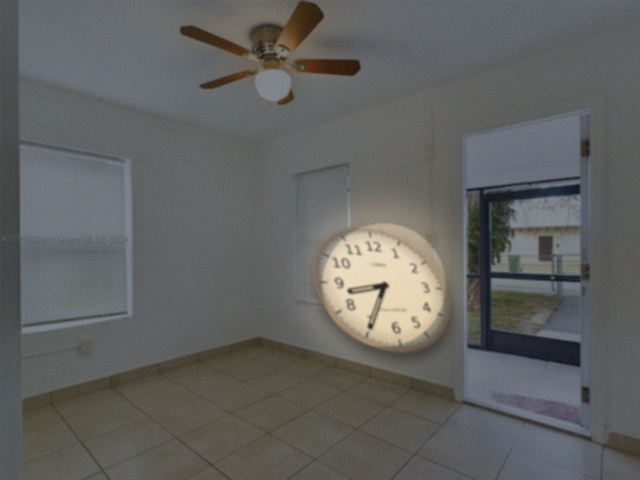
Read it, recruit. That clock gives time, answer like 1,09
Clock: 8,35
